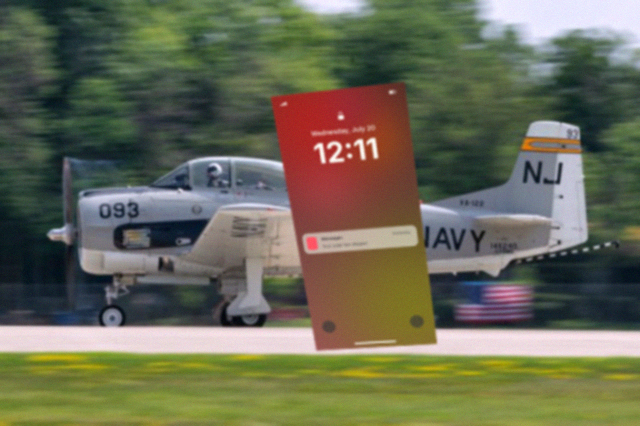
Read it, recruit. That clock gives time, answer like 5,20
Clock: 12,11
